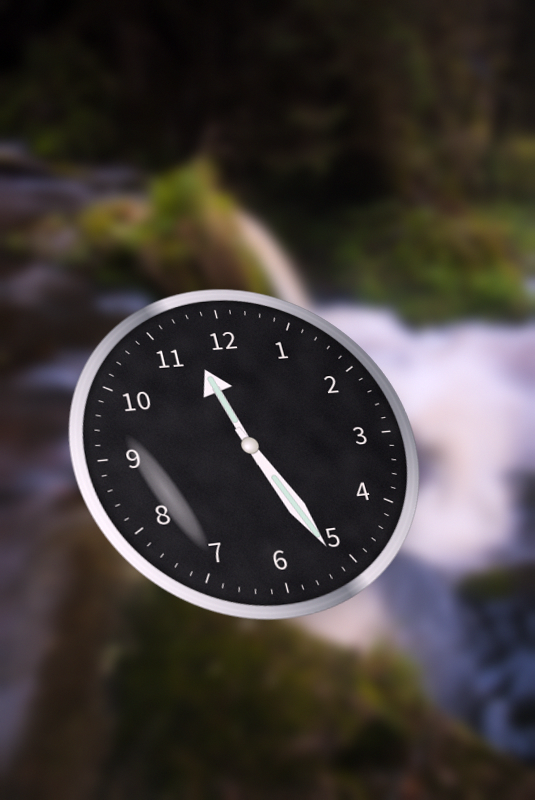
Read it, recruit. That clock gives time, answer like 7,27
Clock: 11,26
